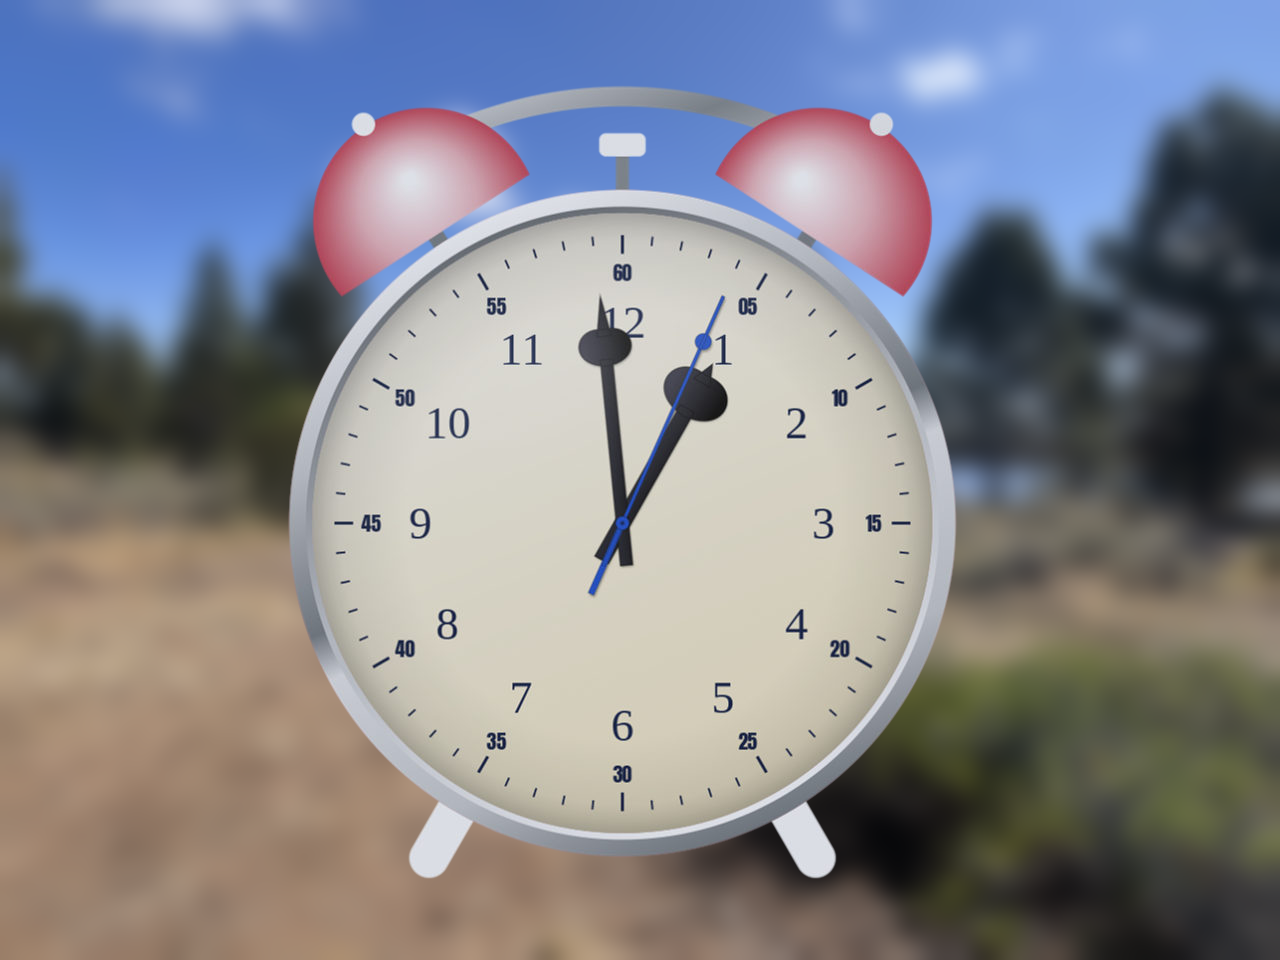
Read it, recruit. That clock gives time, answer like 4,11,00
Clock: 12,59,04
